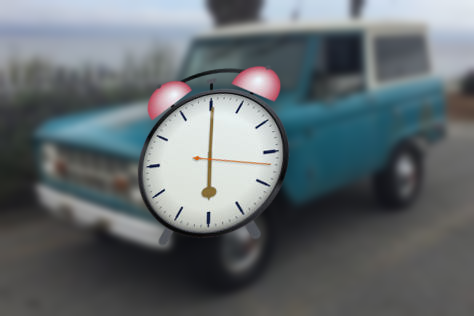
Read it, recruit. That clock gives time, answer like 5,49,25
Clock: 6,00,17
